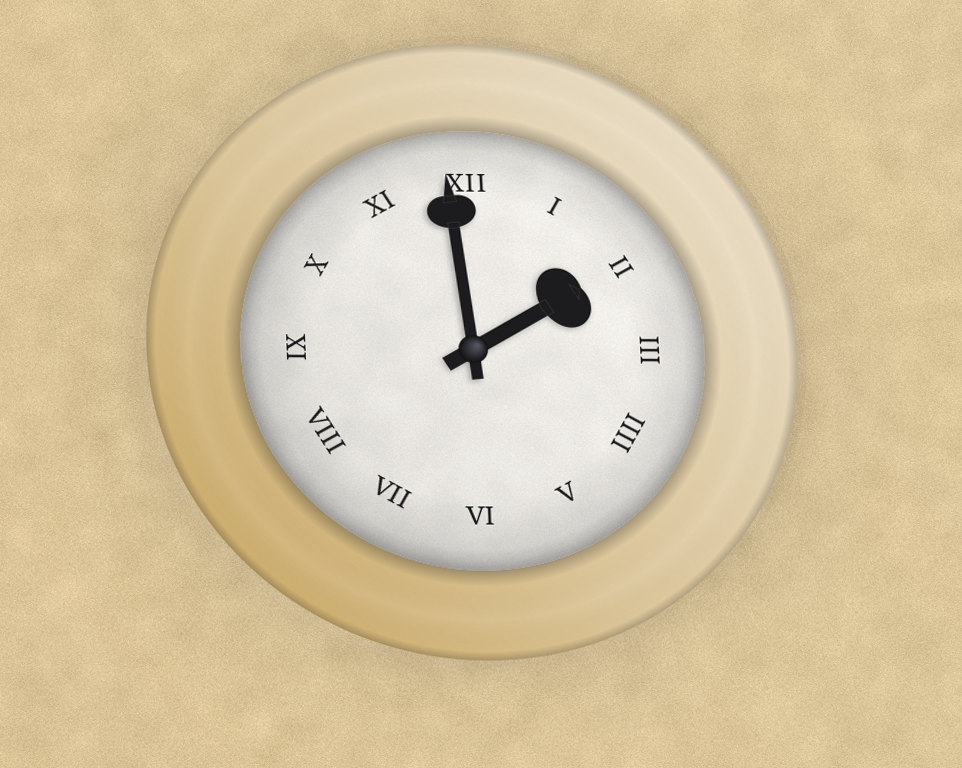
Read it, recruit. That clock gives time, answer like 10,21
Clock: 1,59
